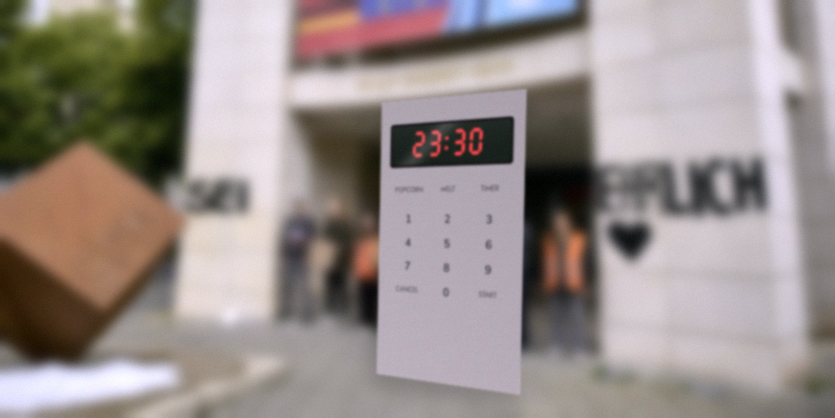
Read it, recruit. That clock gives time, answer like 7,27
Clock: 23,30
